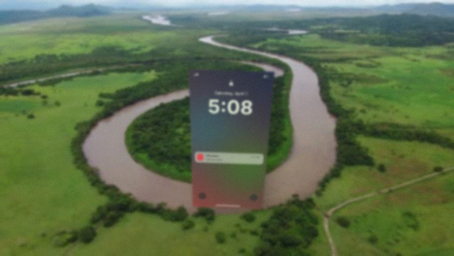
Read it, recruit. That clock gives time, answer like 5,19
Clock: 5,08
